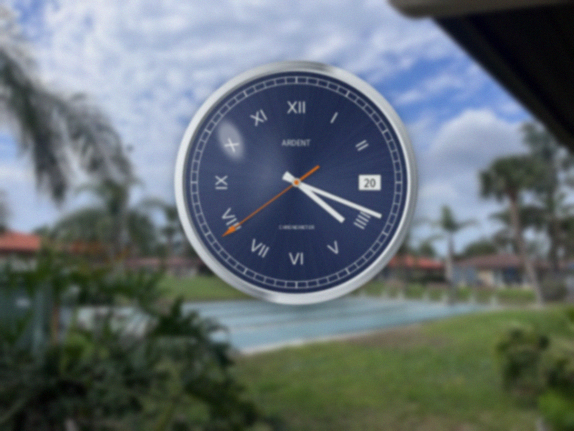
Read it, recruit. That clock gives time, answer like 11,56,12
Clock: 4,18,39
